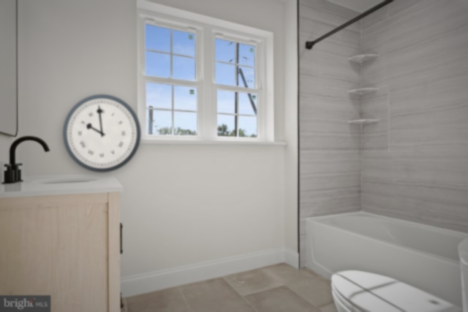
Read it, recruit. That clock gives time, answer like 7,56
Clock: 9,59
